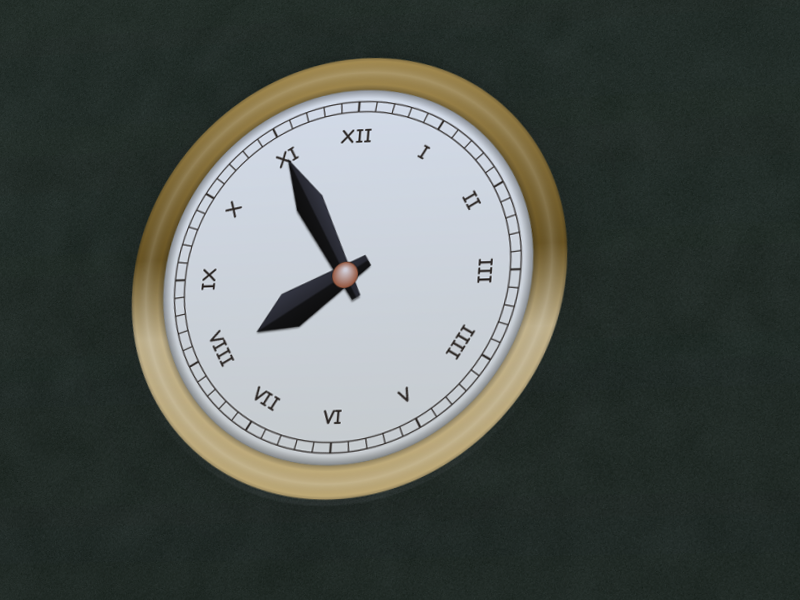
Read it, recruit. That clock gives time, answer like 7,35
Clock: 7,55
